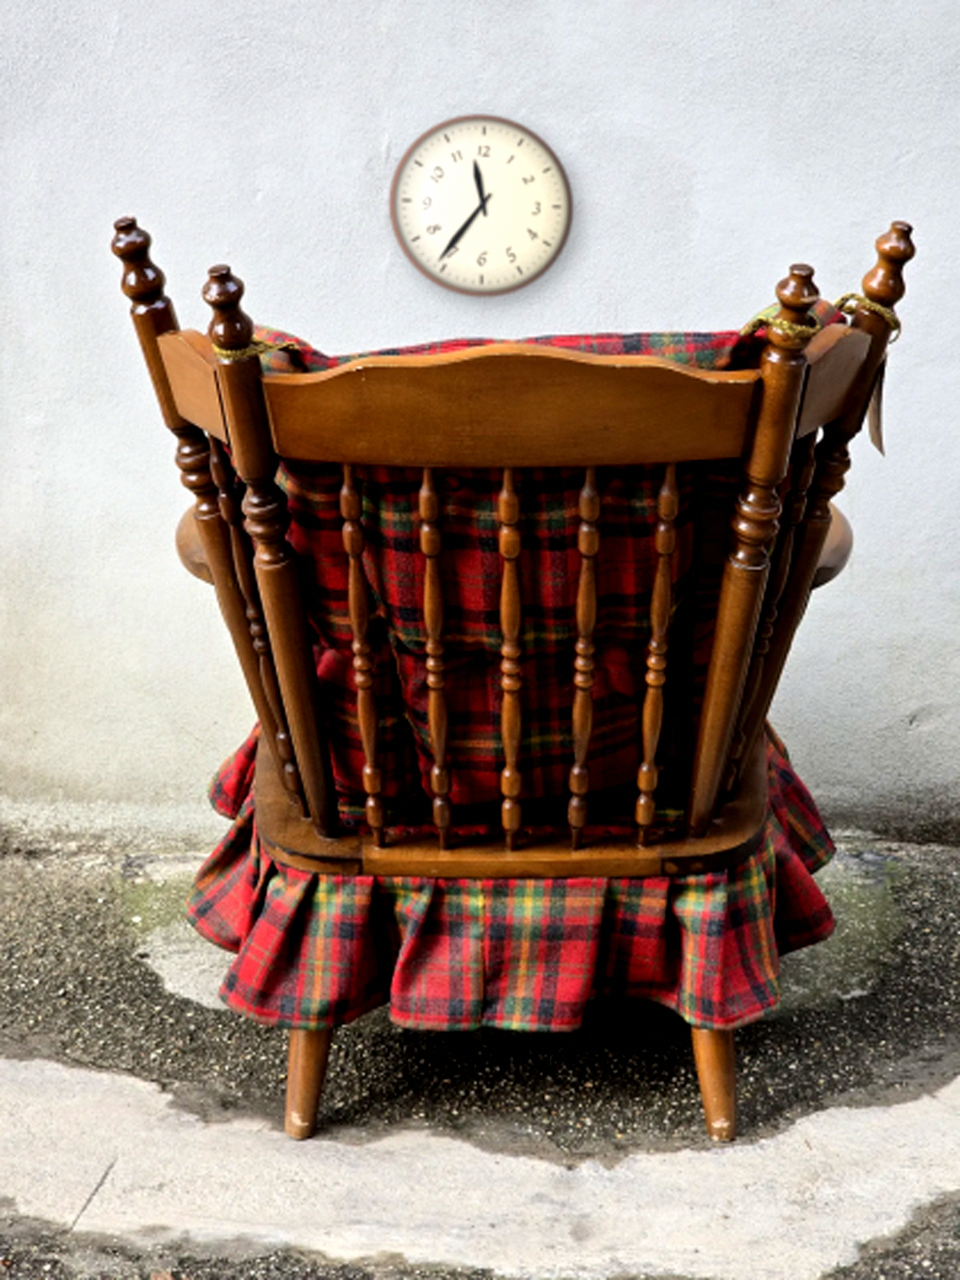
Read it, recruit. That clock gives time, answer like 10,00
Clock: 11,36
